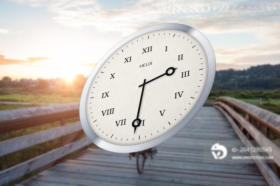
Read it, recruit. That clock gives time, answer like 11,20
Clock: 2,31
